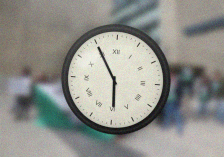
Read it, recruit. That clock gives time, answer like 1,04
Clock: 5,55
